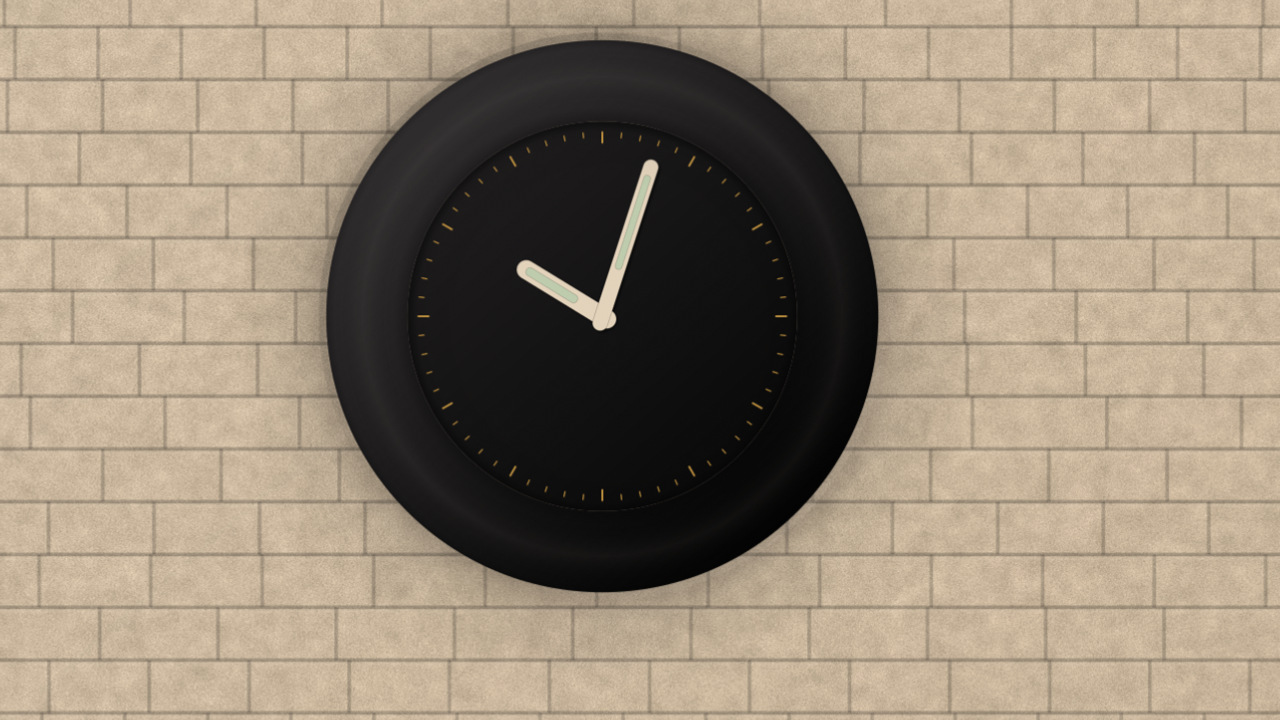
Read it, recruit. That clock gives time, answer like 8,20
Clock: 10,03
